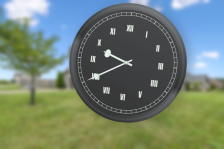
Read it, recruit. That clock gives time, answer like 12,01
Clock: 9,40
